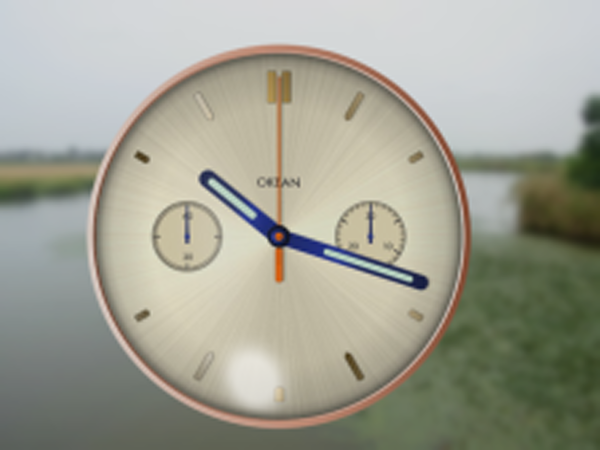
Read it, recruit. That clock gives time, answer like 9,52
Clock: 10,18
